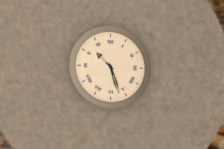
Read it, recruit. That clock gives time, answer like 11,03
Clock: 10,27
